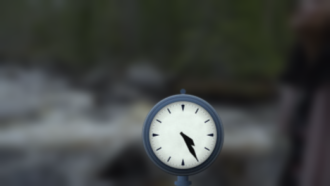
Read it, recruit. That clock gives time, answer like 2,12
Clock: 4,25
